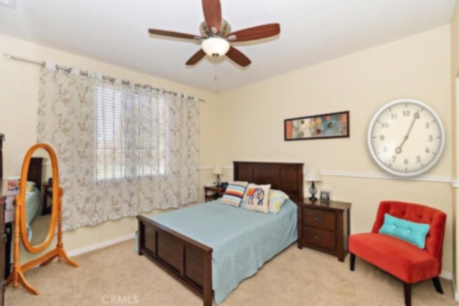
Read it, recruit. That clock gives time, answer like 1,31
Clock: 7,04
